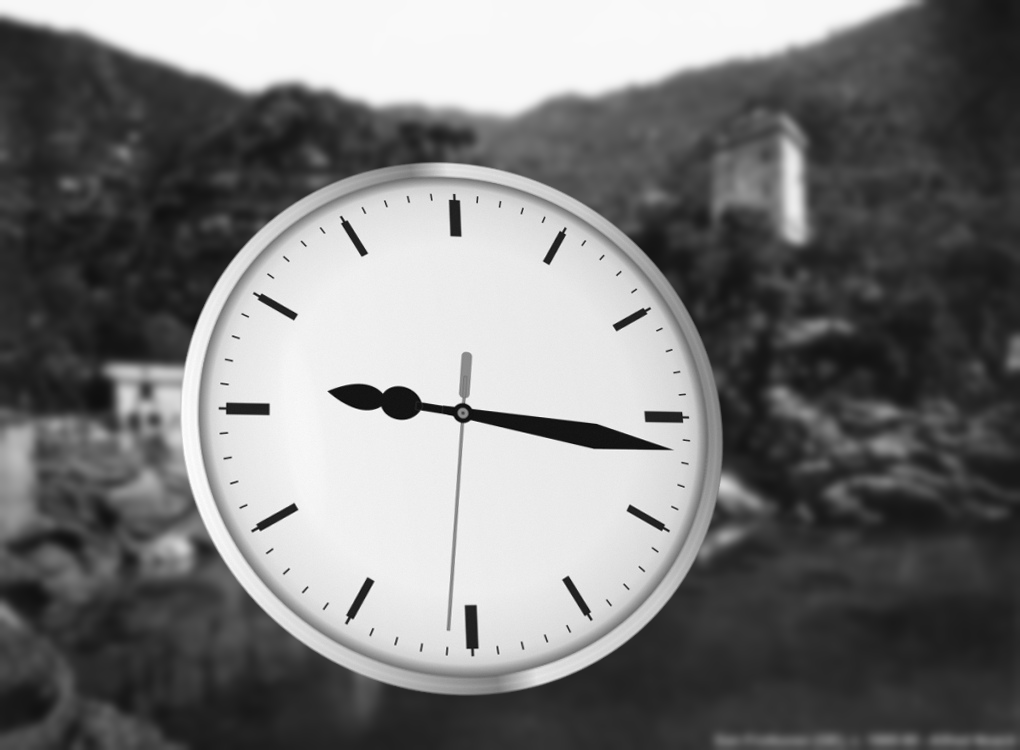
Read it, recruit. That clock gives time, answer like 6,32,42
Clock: 9,16,31
